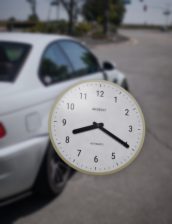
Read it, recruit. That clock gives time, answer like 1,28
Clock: 8,20
